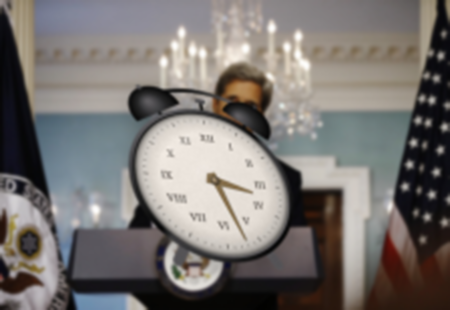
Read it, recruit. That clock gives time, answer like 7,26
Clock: 3,27
